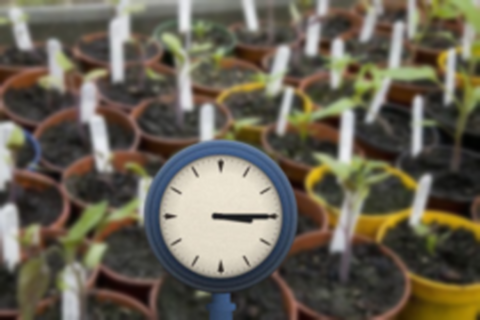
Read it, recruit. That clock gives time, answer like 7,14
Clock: 3,15
